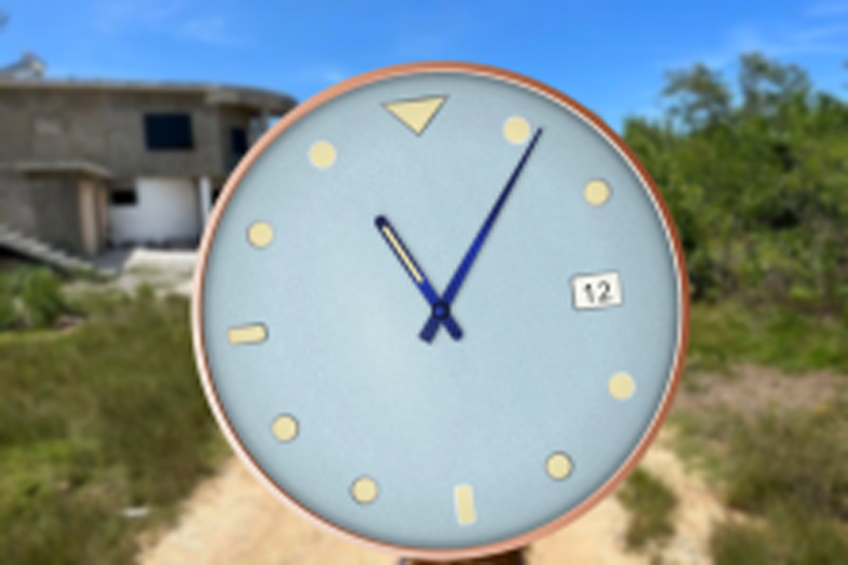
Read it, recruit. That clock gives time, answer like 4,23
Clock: 11,06
